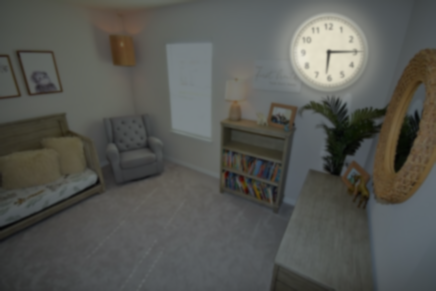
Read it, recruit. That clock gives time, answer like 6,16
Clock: 6,15
